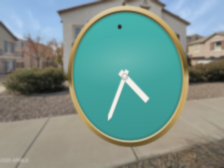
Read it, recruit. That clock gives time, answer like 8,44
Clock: 4,35
